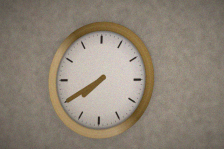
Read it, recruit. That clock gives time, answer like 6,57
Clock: 7,40
